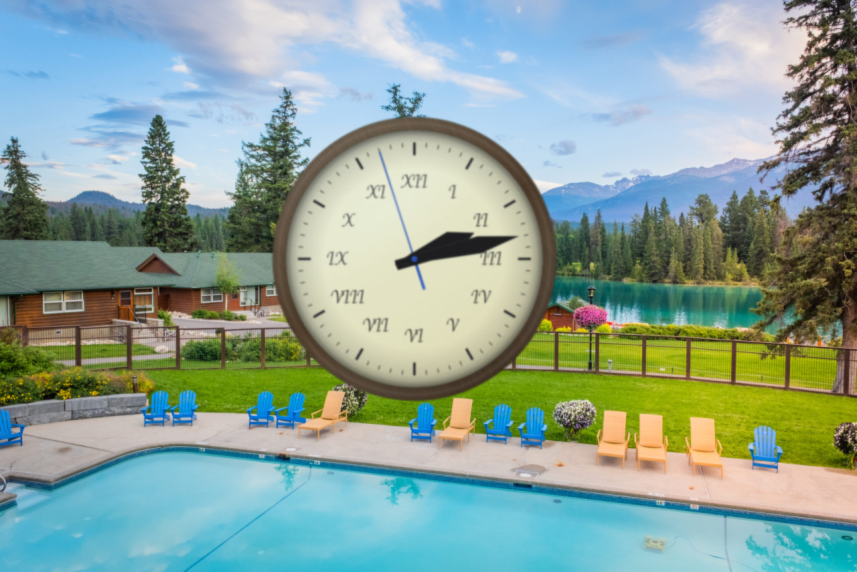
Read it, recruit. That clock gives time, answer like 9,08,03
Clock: 2,12,57
